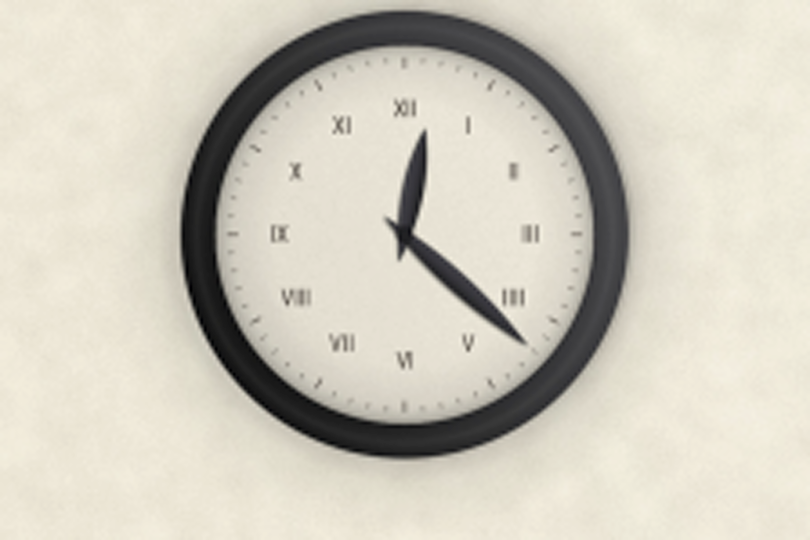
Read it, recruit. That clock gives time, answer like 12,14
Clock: 12,22
